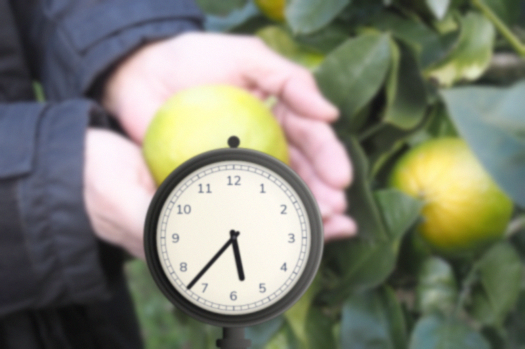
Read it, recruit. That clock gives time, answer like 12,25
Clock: 5,37
